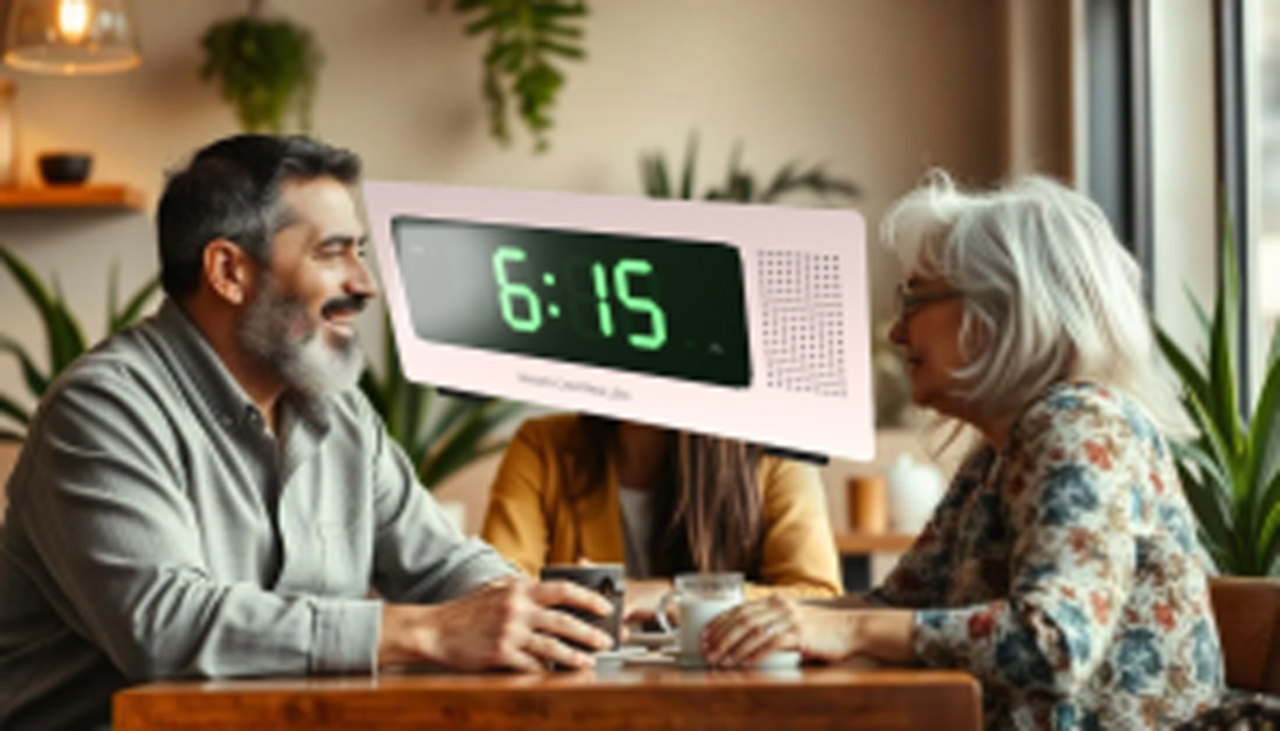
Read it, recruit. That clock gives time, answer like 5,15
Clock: 6,15
